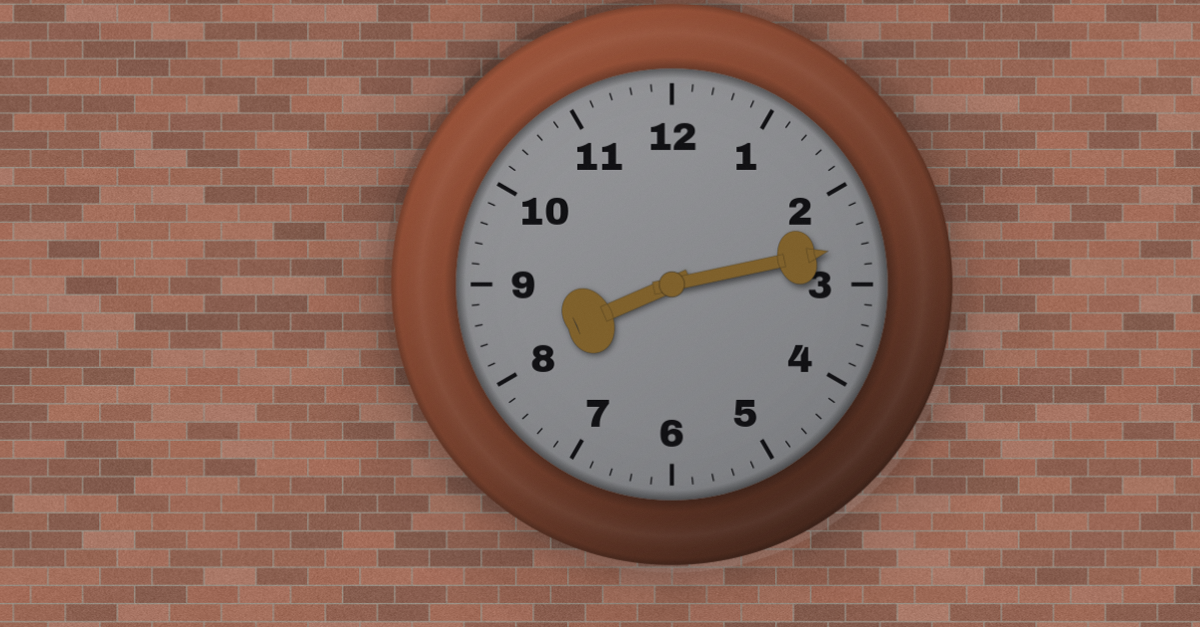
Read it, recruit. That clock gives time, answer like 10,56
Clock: 8,13
